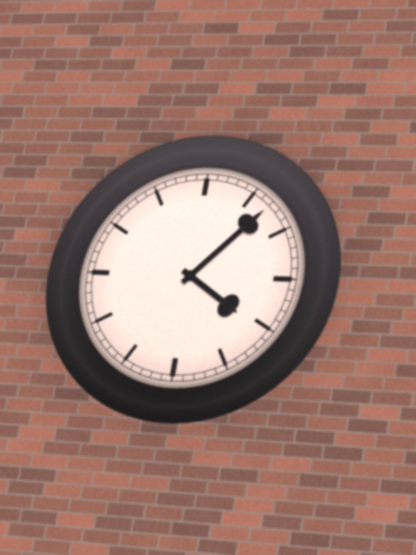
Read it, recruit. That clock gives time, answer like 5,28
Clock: 4,07
